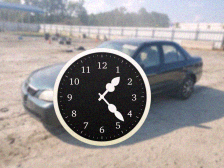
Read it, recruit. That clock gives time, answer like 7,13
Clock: 1,23
